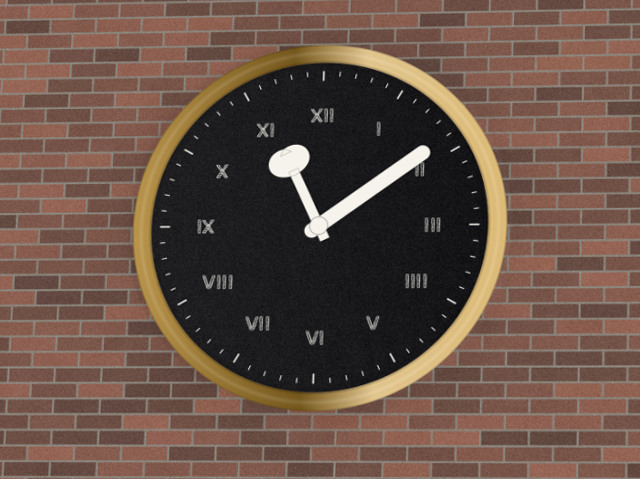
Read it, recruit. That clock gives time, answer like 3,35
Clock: 11,09
